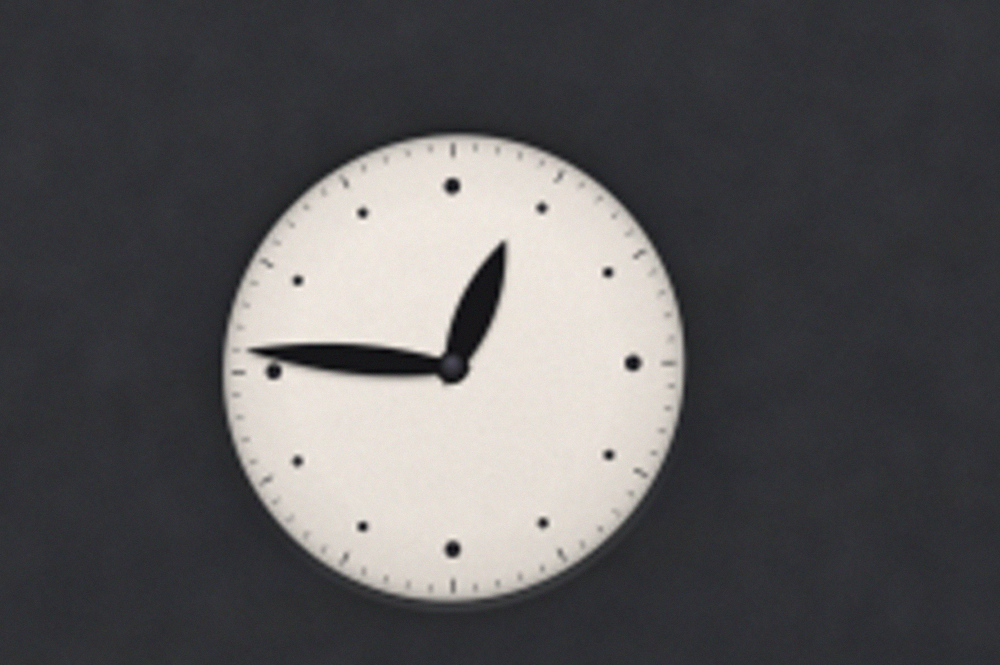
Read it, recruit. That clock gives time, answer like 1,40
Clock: 12,46
